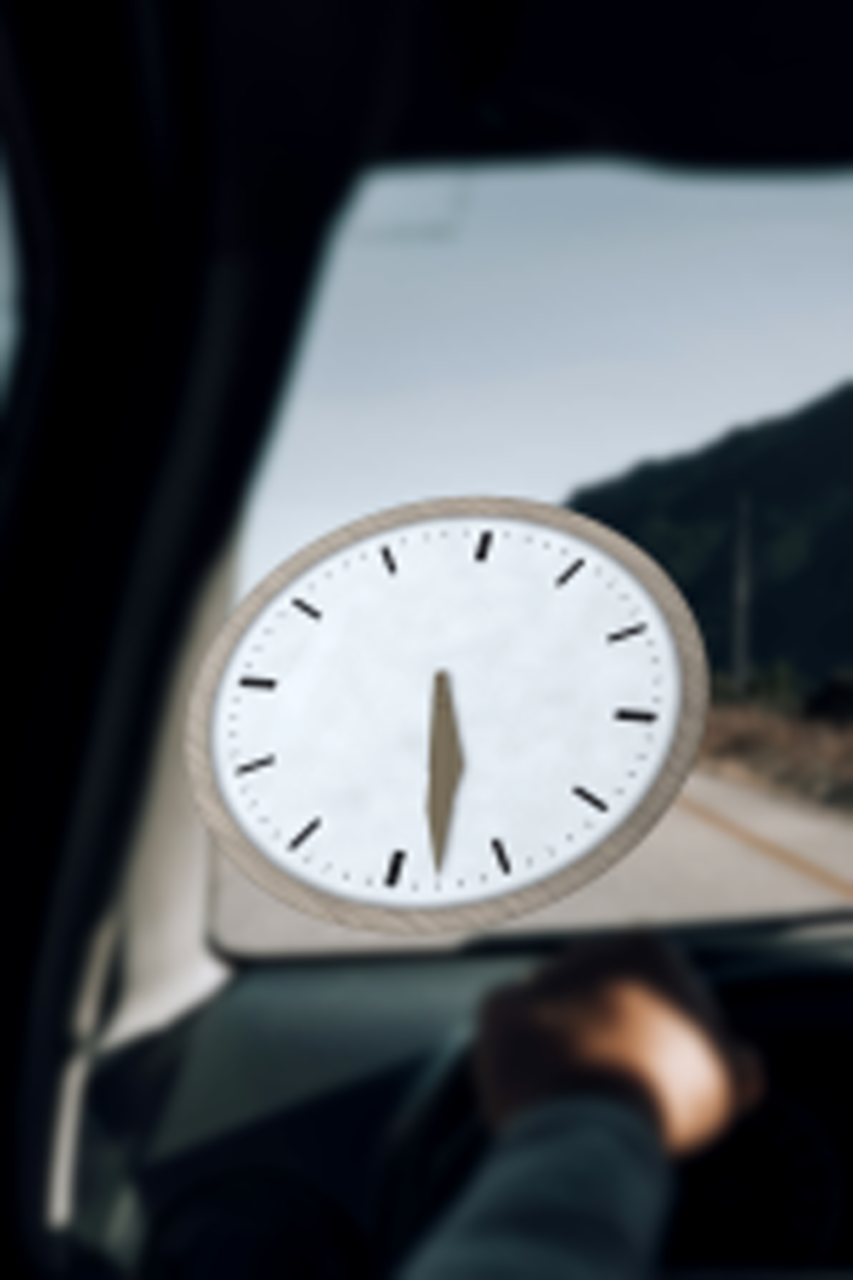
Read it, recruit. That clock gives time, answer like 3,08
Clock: 5,28
